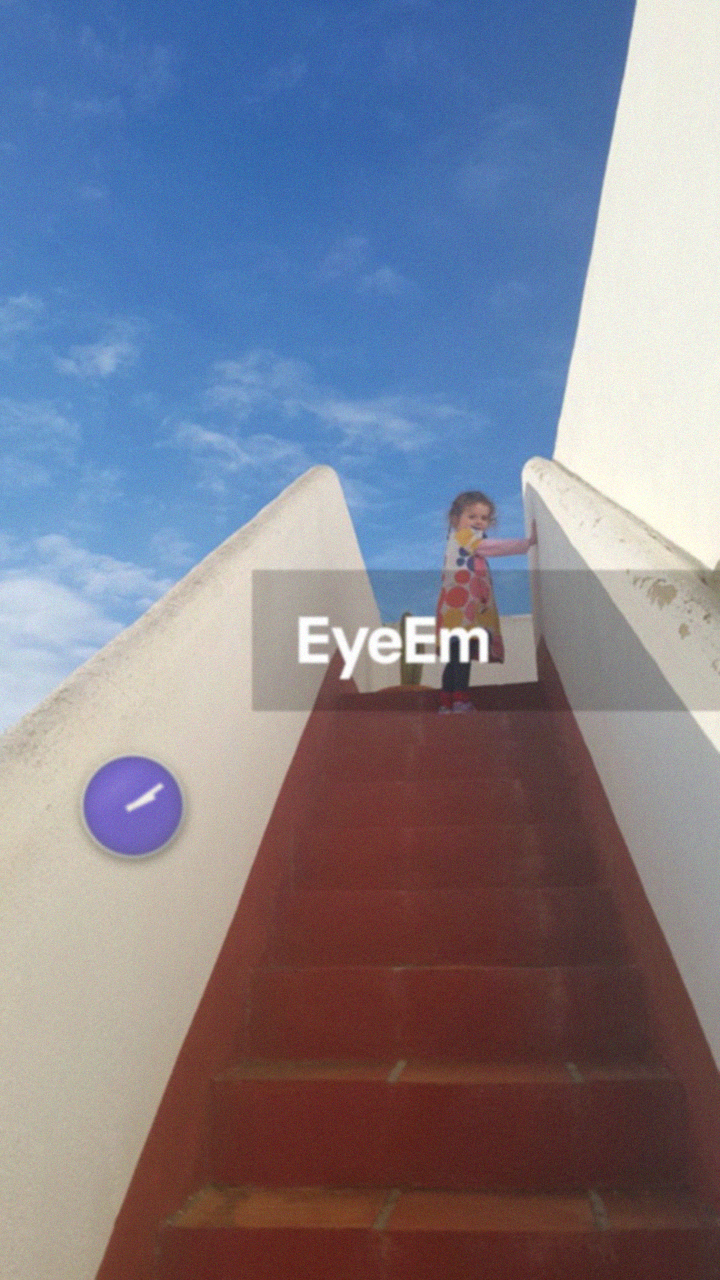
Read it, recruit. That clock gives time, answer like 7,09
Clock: 2,09
